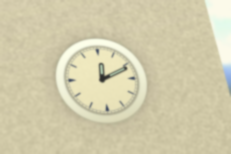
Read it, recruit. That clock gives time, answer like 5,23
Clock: 12,11
